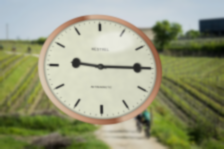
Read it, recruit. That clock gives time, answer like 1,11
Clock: 9,15
